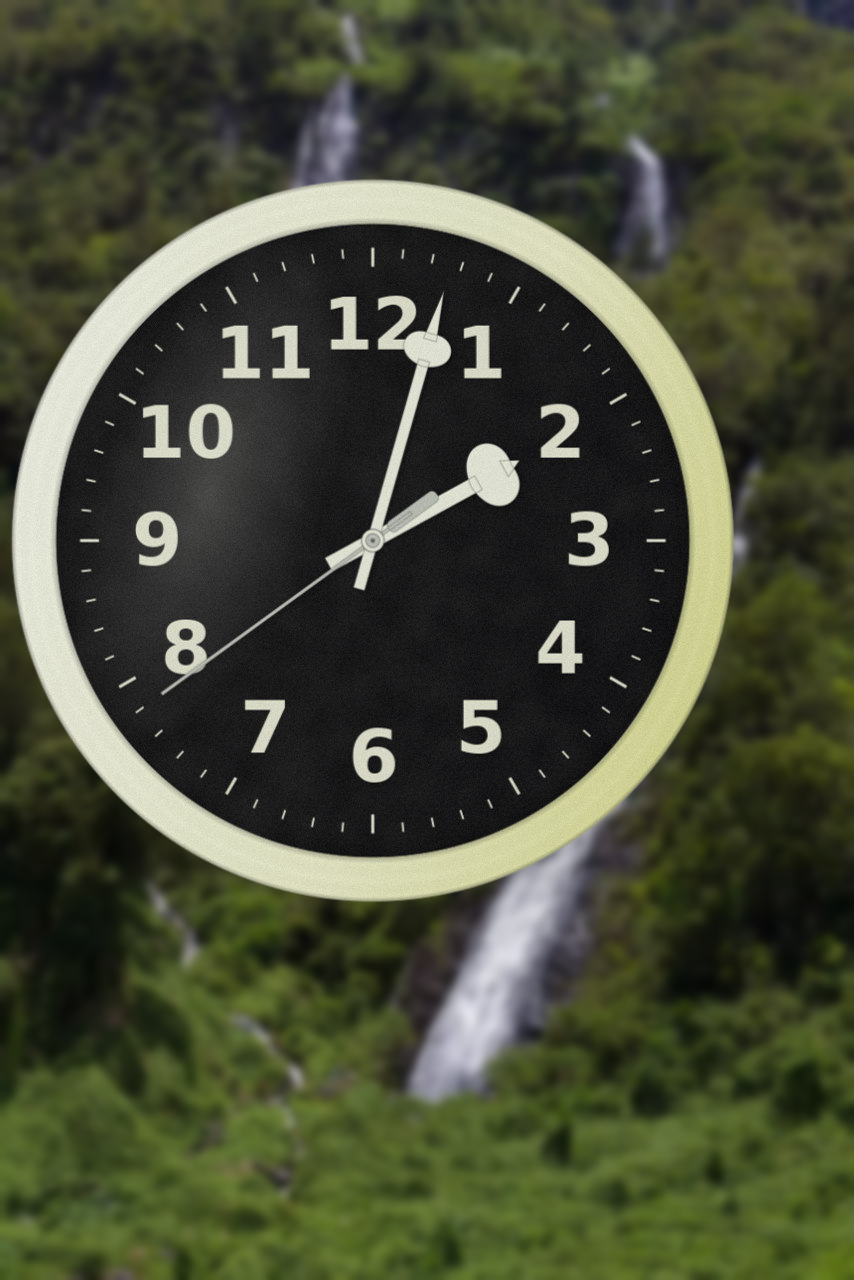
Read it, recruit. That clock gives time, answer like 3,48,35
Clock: 2,02,39
